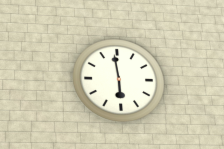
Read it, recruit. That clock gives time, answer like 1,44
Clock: 5,59
